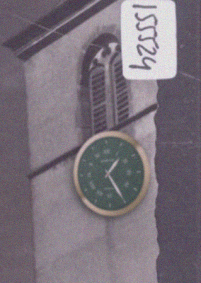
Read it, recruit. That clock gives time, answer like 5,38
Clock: 1,25
